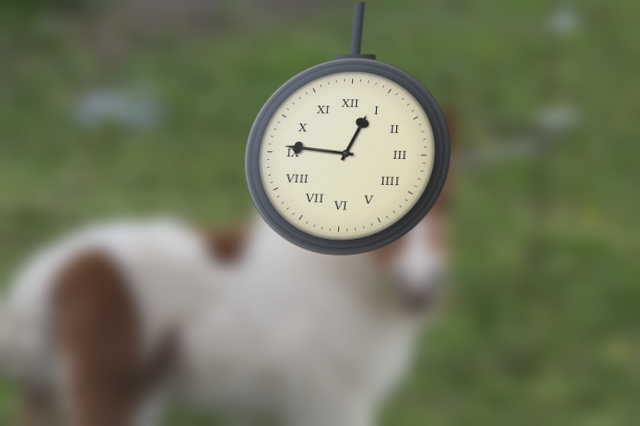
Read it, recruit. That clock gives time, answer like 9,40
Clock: 12,46
